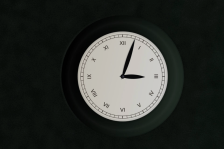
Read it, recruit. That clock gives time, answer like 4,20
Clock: 3,03
